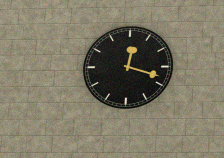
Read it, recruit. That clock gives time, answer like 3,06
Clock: 12,18
